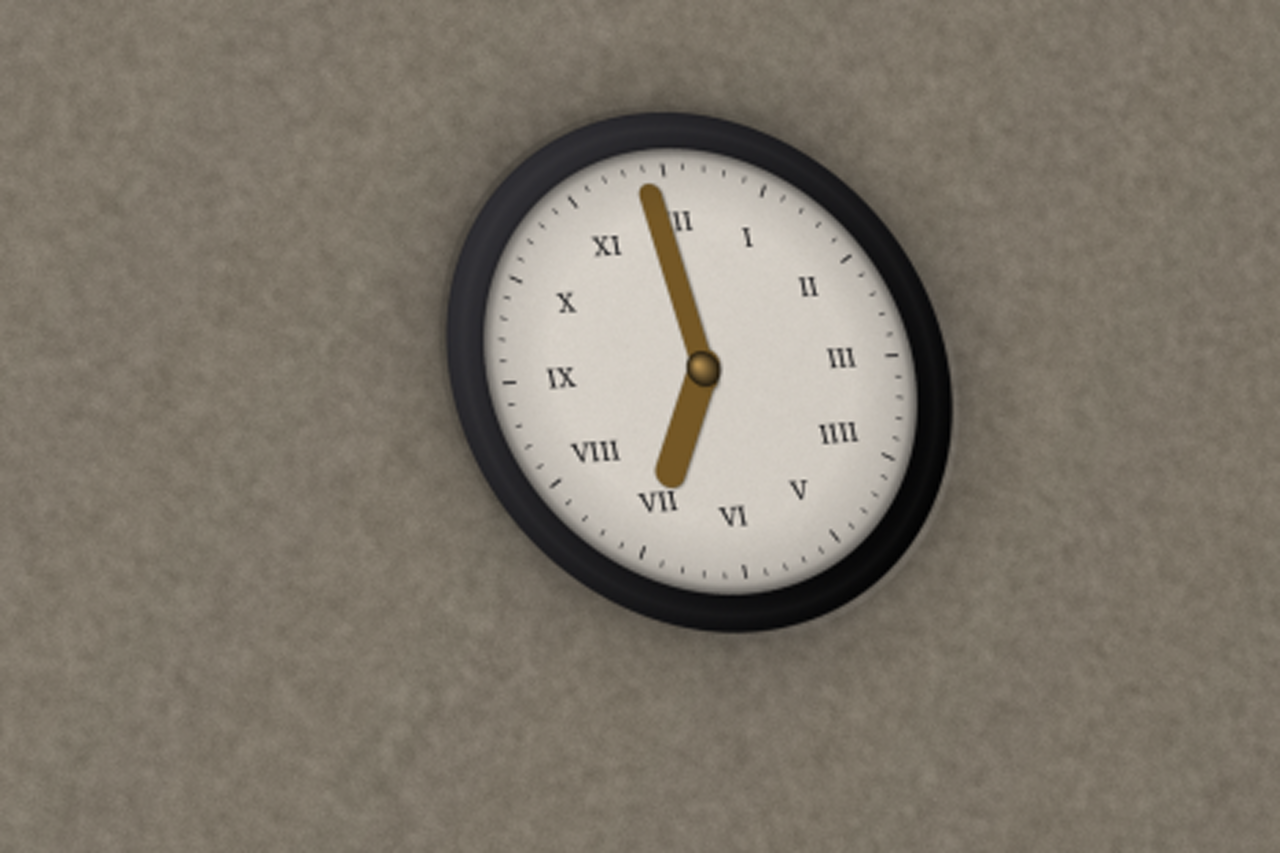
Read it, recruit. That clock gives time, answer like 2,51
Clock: 6,59
